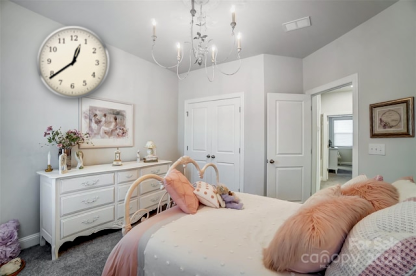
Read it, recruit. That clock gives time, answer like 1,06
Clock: 12,39
